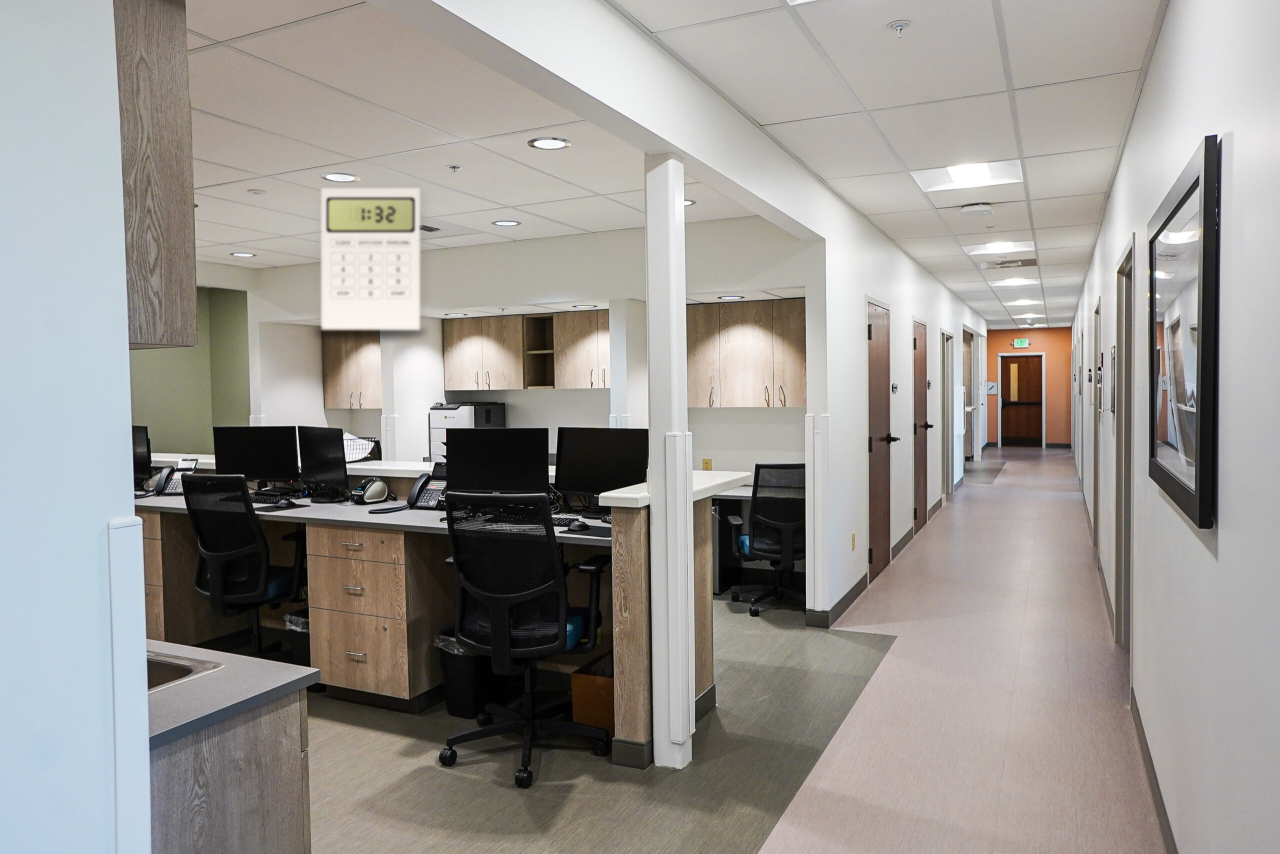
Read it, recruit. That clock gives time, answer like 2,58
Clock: 1,32
